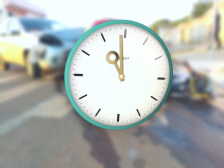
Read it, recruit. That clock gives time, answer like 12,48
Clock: 10,59
